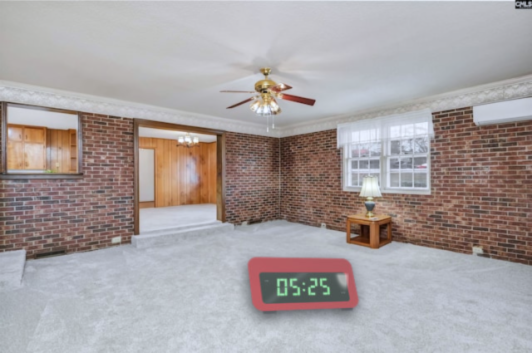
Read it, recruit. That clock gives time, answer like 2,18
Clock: 5,25
